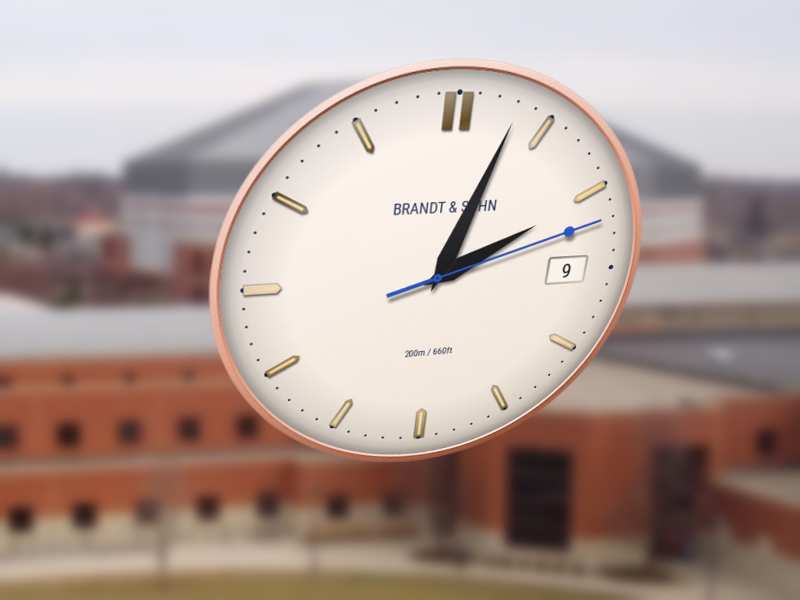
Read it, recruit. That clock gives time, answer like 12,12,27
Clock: 2,03,12
